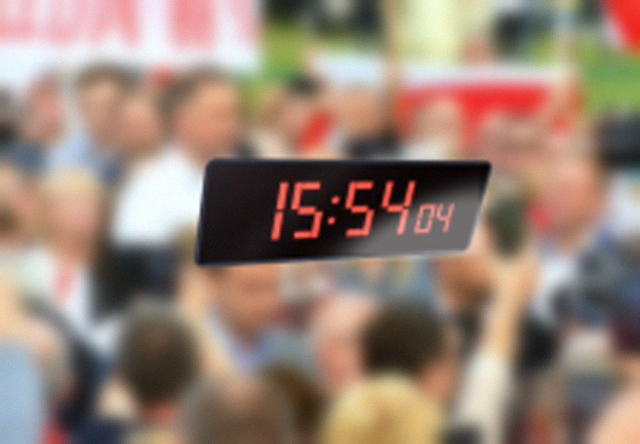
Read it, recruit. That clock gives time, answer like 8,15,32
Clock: 15,54,04
